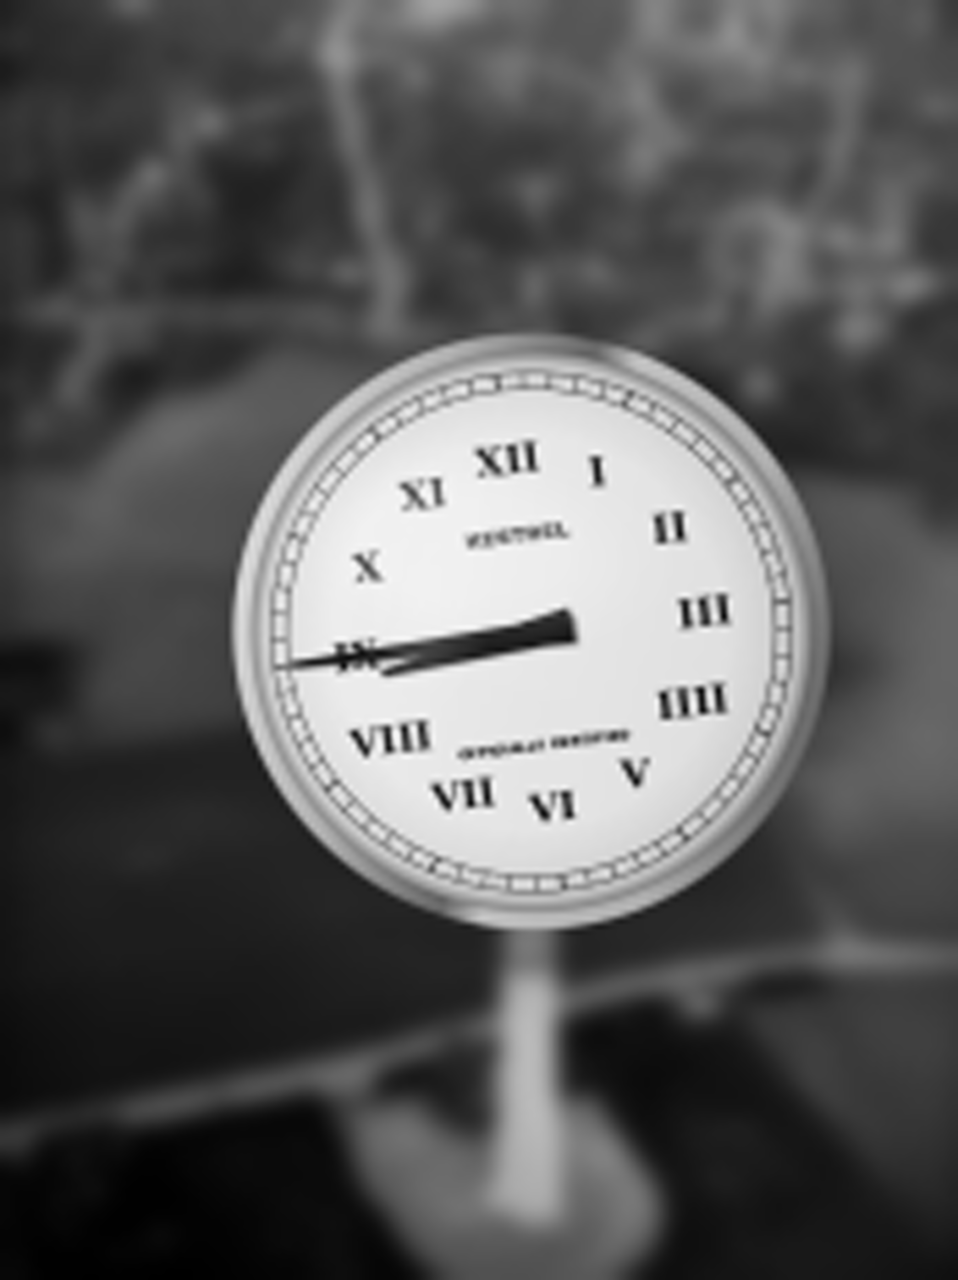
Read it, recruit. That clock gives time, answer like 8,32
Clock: 8,45
